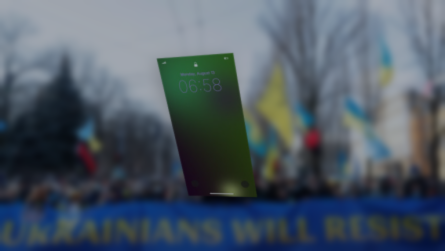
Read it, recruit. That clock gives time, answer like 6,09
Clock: 6,58
